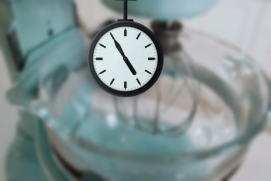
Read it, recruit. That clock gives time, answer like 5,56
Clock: 4,55
